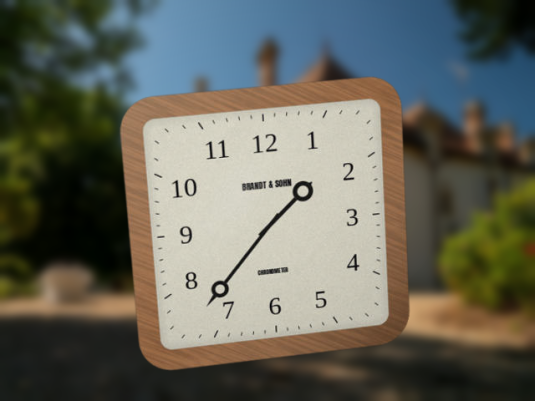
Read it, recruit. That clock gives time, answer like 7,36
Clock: 1,37
